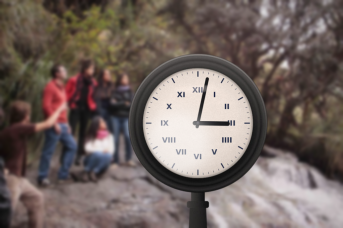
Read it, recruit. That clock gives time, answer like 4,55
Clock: 3,02
